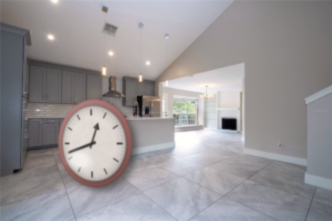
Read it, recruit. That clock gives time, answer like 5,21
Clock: 12,42
